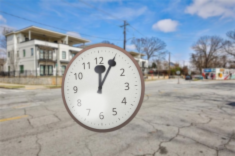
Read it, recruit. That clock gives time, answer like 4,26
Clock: 12,05
